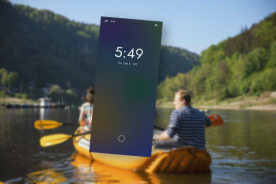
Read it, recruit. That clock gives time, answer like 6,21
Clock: 5,49
